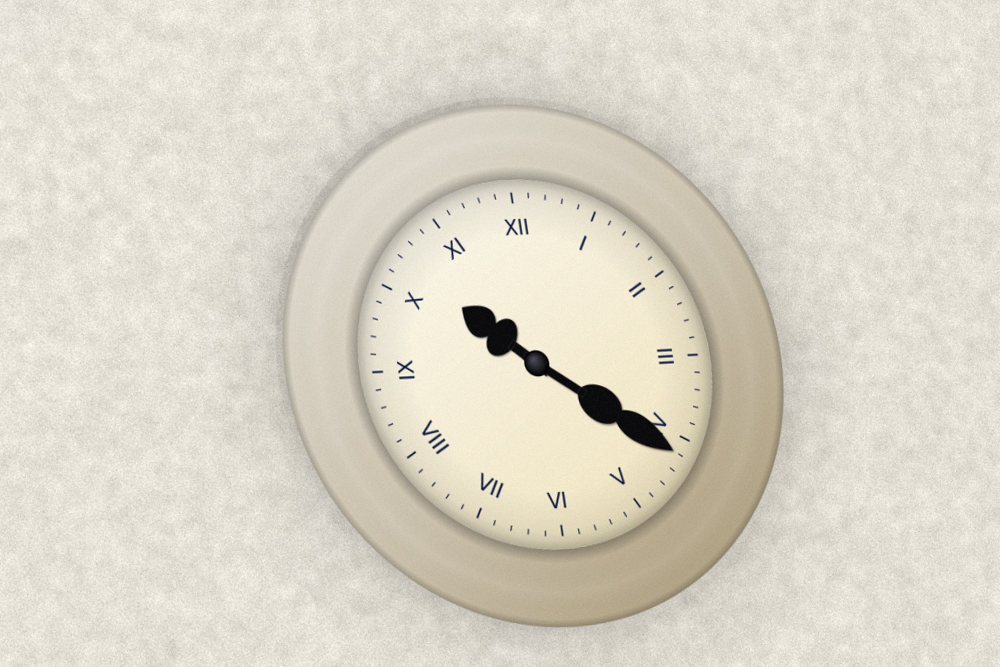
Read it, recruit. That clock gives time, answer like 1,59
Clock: 10,21
